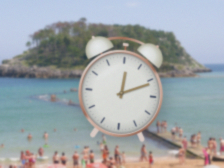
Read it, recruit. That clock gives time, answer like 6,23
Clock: 12,11
